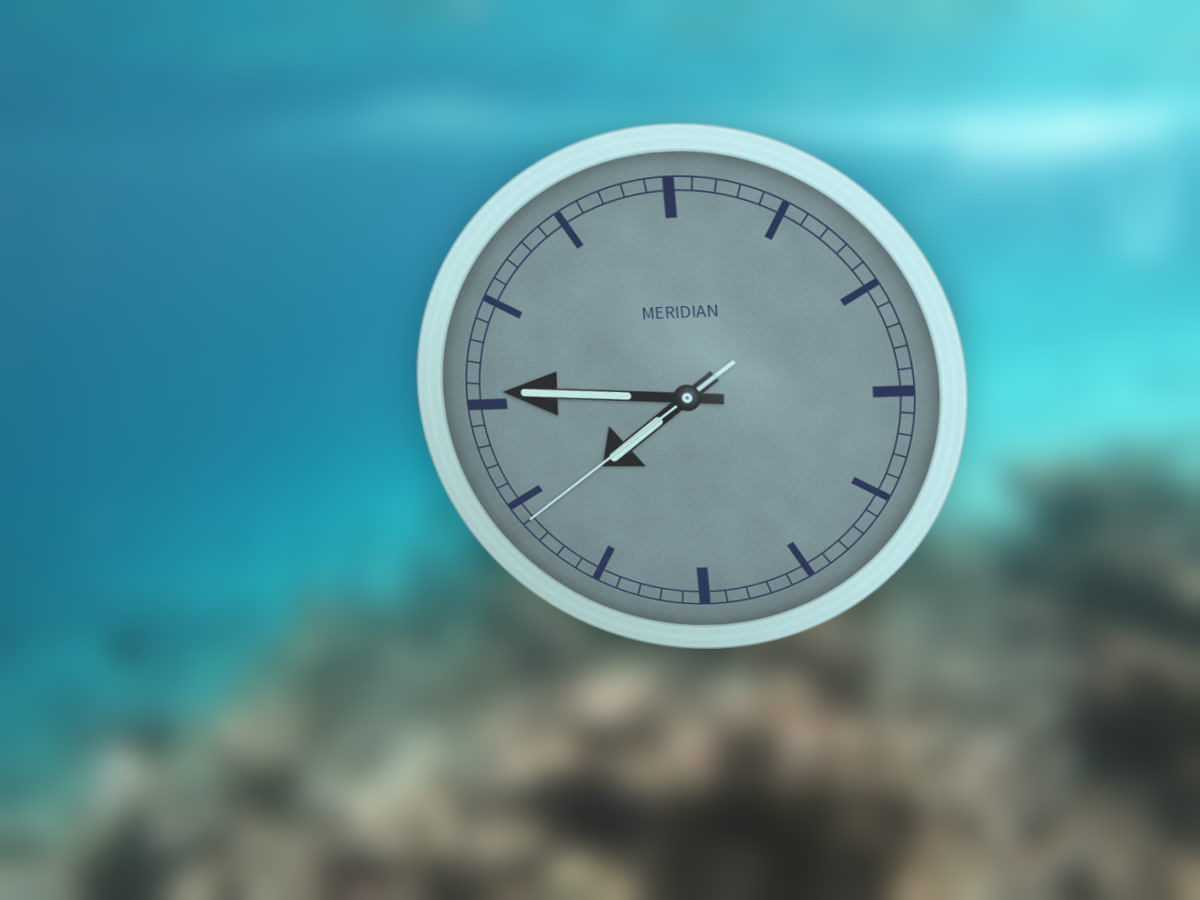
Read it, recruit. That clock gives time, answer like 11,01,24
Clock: 7,45,39
